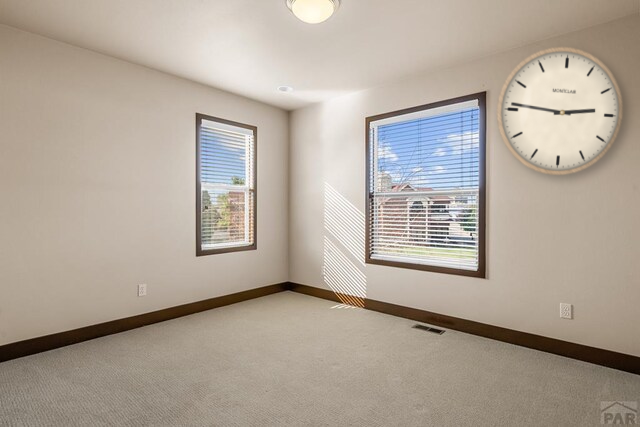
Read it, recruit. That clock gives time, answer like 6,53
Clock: 2,46
